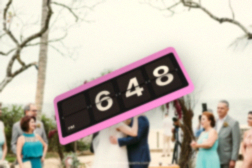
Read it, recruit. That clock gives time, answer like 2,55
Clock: 6,48
